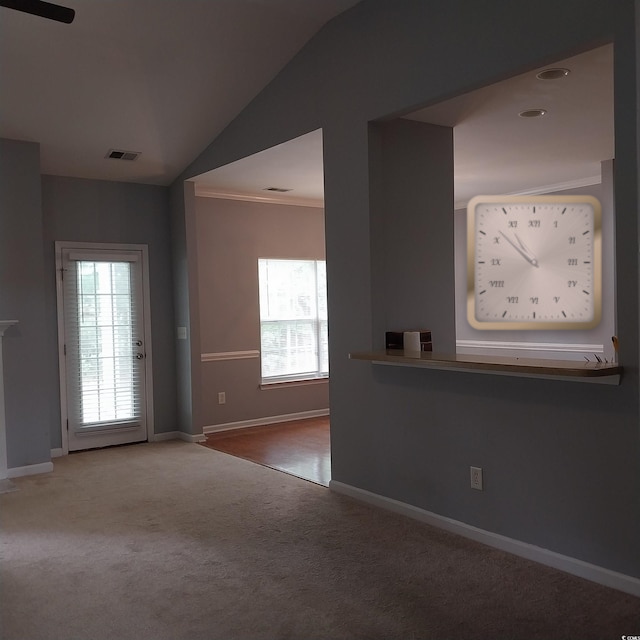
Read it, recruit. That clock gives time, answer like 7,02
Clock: 10,52
